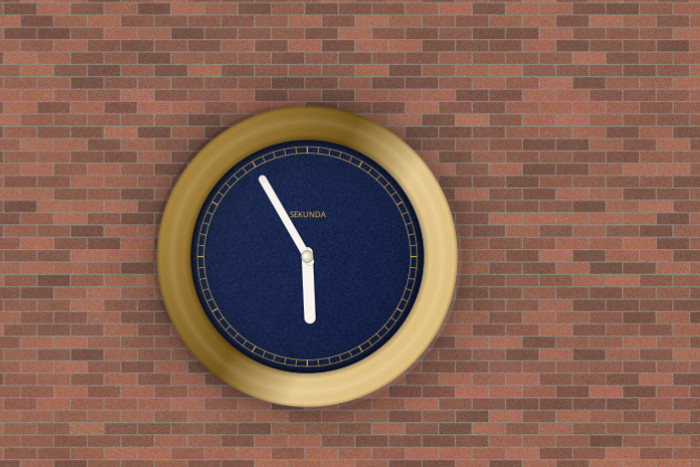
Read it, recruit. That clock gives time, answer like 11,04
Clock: 5,55
